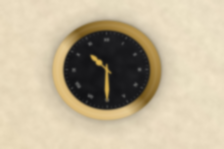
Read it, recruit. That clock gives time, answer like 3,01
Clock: 10,30
